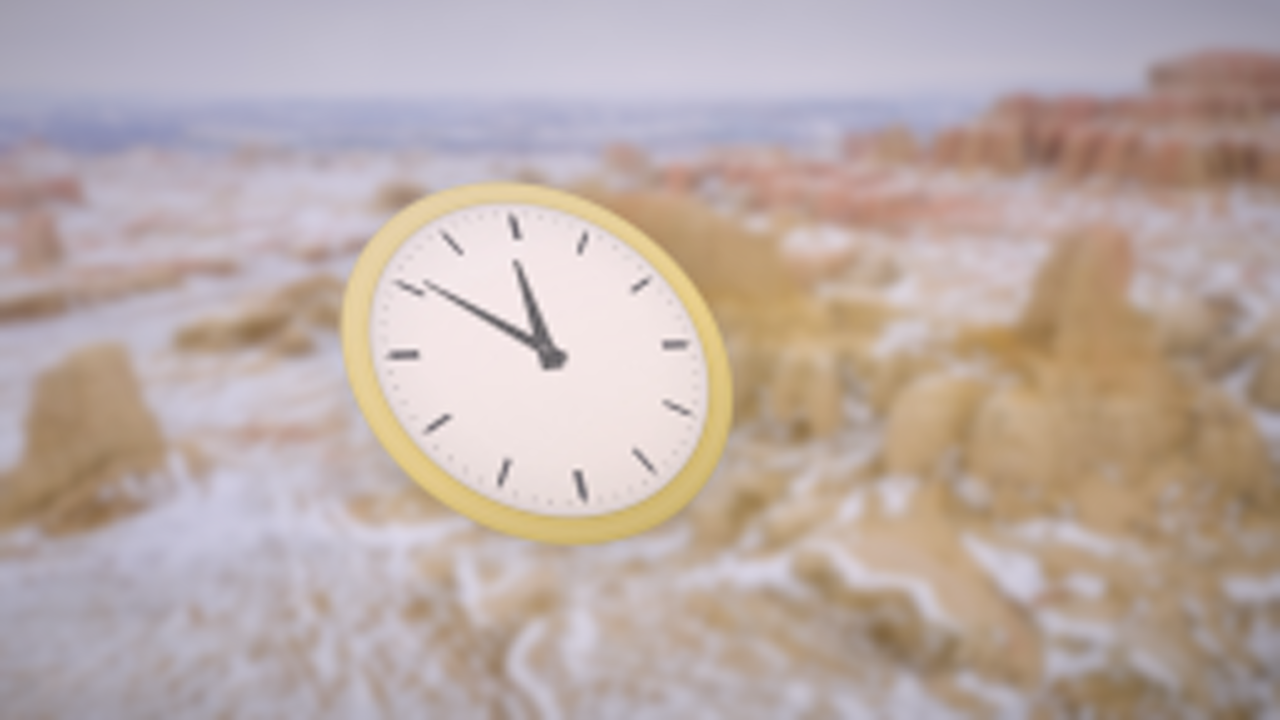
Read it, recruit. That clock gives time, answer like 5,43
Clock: 11,51
